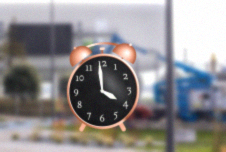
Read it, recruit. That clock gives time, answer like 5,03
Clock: 3,59
